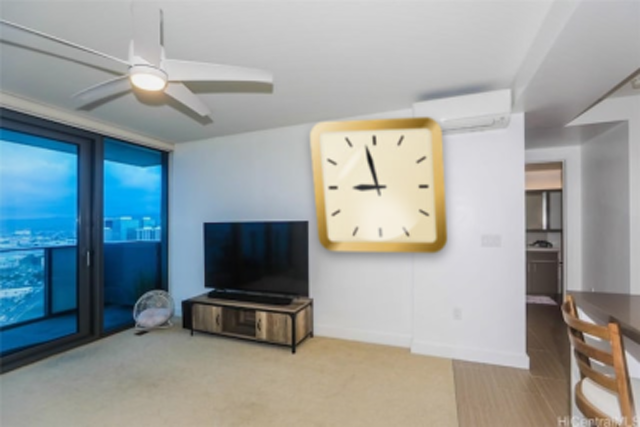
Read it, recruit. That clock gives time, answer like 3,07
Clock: 8,58
